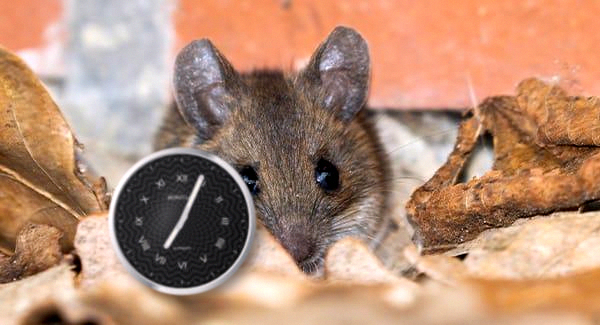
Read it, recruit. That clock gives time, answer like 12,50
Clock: 7,04
